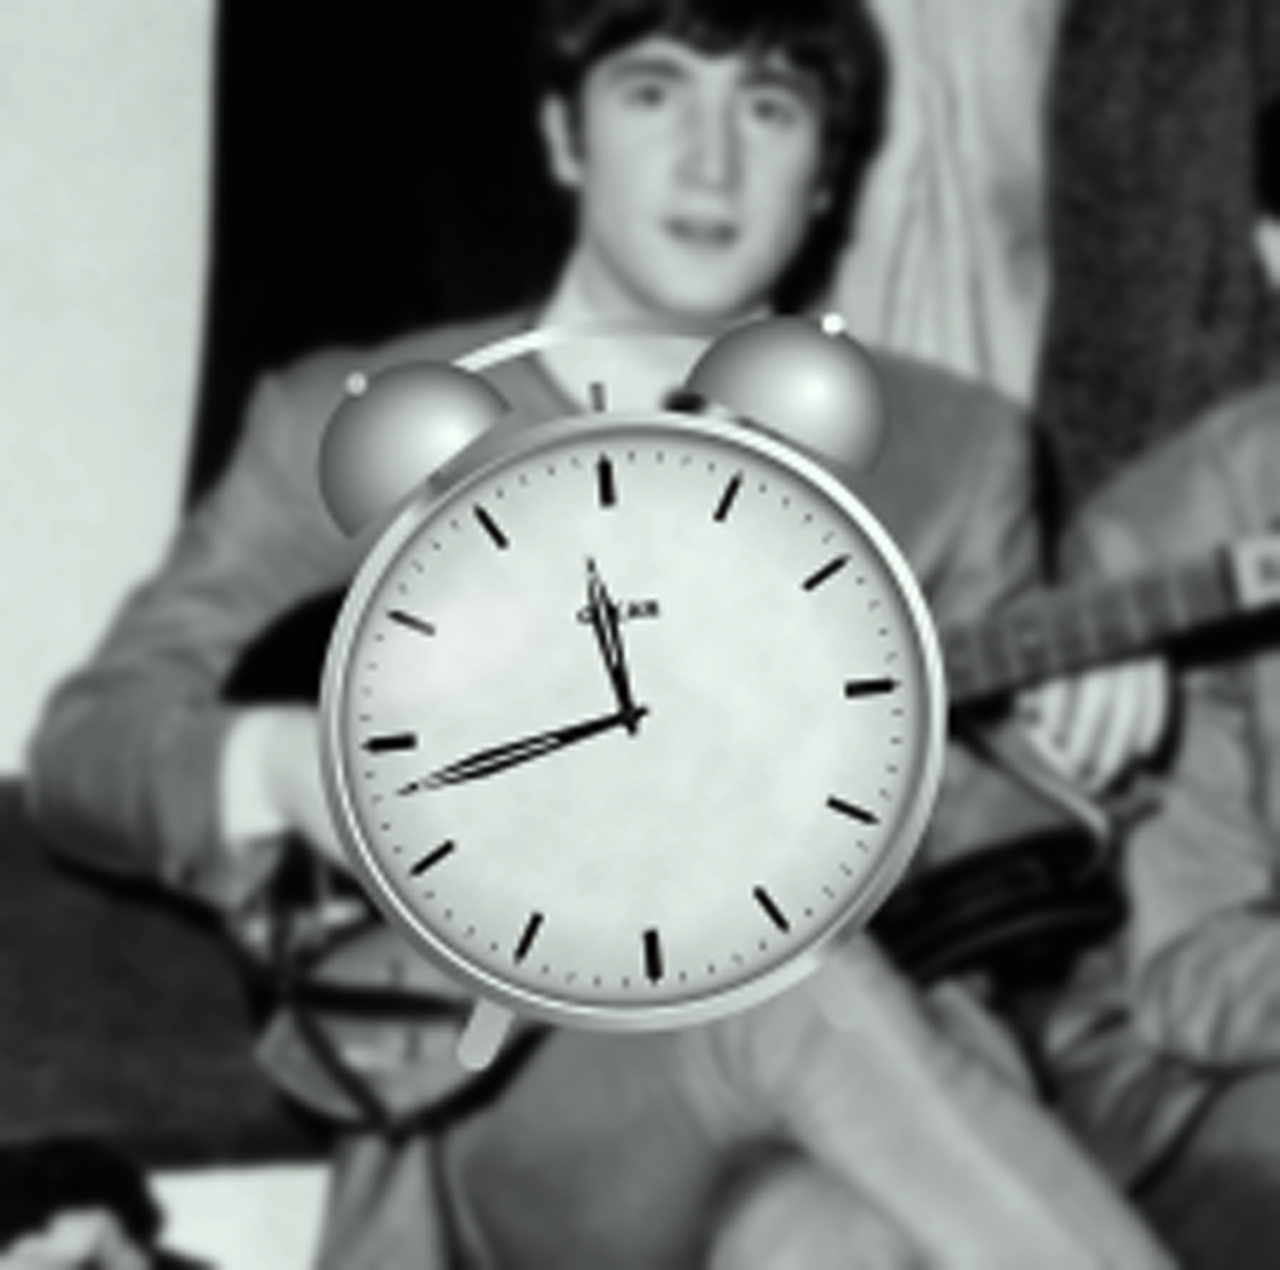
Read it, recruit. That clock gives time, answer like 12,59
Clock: 11,43
